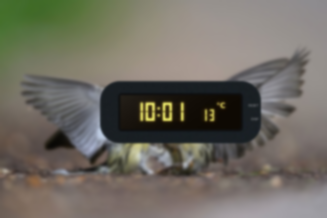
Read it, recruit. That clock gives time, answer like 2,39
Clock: 10,01
